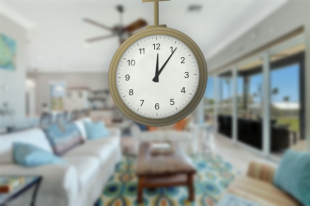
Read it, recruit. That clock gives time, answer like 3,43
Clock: 12,06
